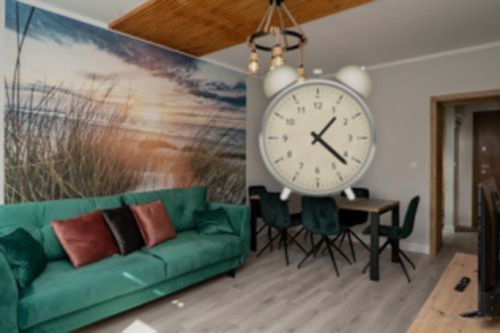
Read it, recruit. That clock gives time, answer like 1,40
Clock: 1,22
